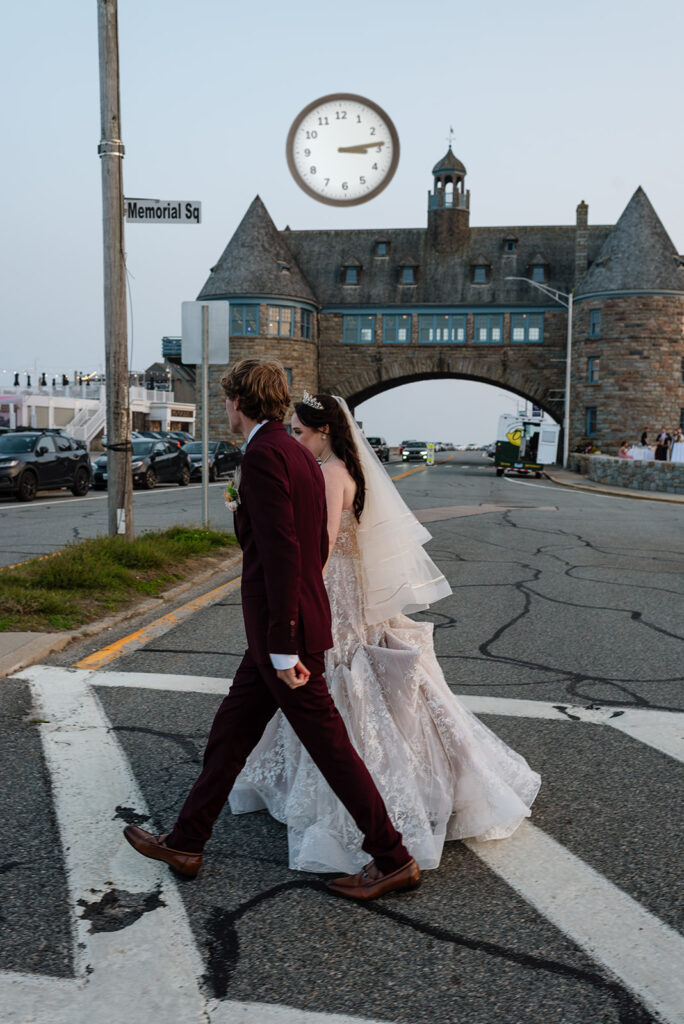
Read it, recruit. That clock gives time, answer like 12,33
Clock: 3,14
